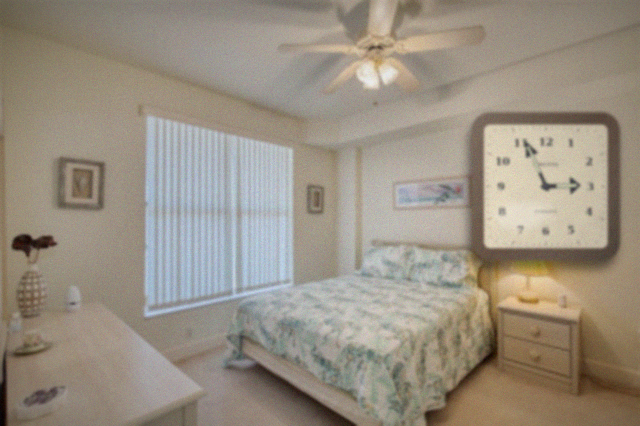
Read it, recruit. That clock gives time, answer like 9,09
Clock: 2,56
